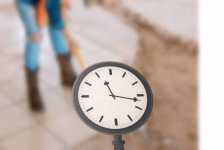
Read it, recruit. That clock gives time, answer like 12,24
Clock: 11,17
